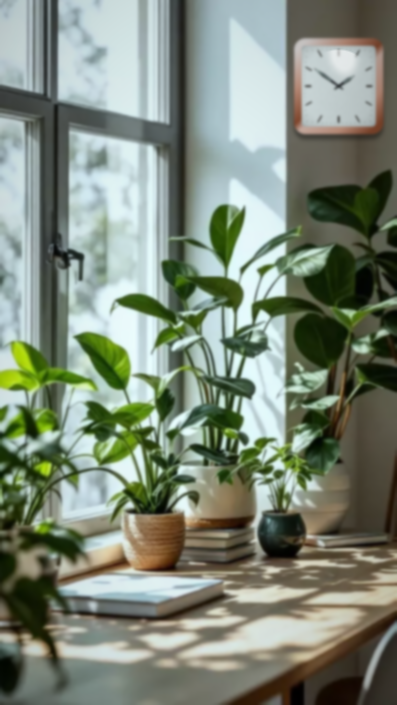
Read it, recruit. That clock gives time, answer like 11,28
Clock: 1,51
